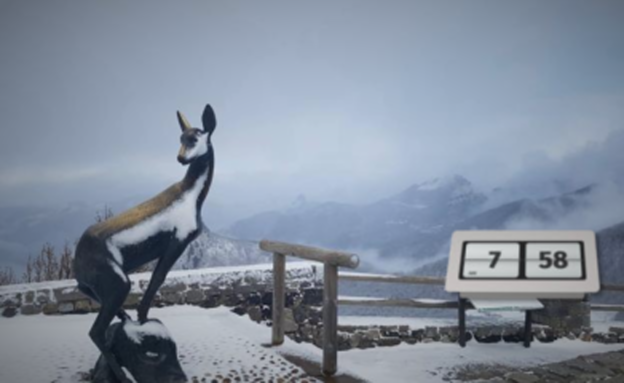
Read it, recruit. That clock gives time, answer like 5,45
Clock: 7,58
